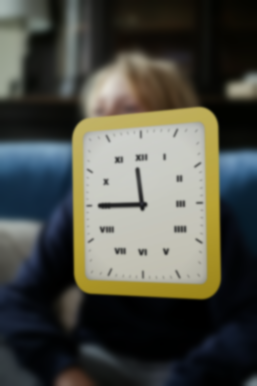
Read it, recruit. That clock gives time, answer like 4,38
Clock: 11,45
